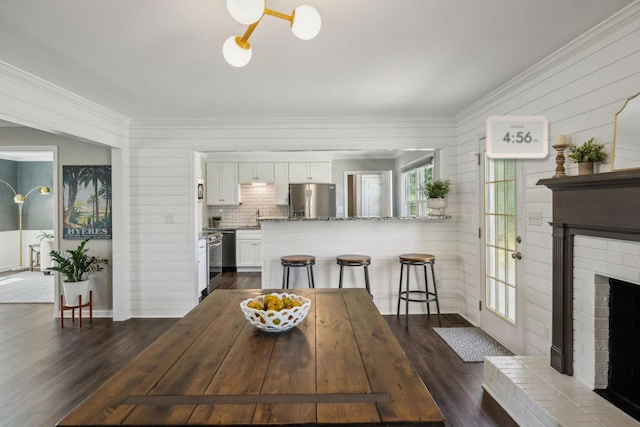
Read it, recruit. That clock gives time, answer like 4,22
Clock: 4,56
